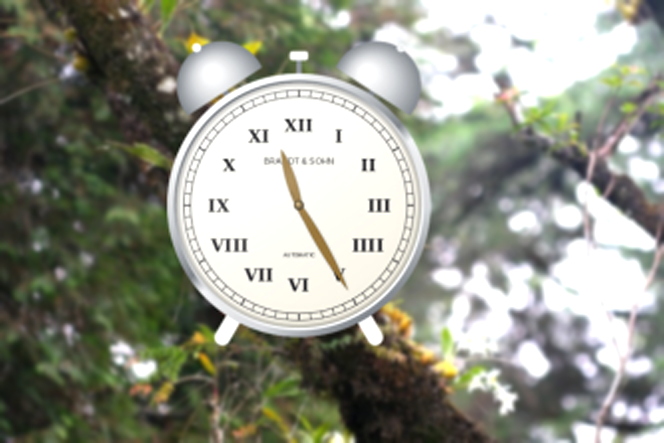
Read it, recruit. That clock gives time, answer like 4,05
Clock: 11,25
